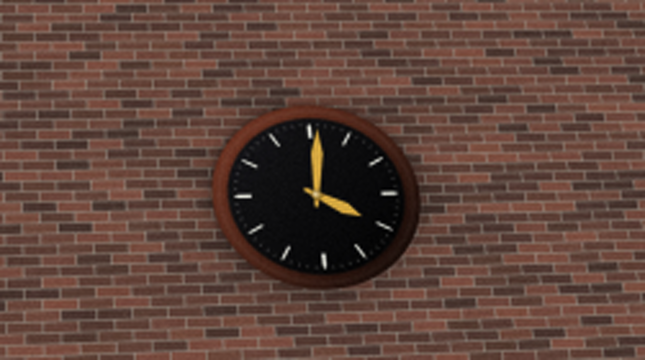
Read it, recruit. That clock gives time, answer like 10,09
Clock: 4,01
